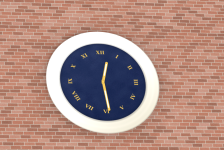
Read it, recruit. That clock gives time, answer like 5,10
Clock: 12,29
